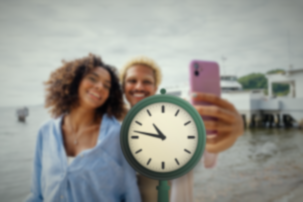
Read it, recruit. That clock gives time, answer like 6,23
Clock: 10,47
